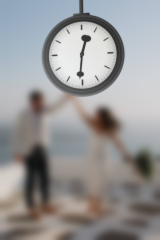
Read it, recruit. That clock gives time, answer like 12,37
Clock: 12,31
